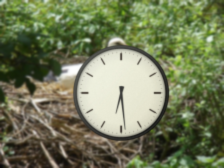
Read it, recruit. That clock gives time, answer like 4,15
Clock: 6,29
